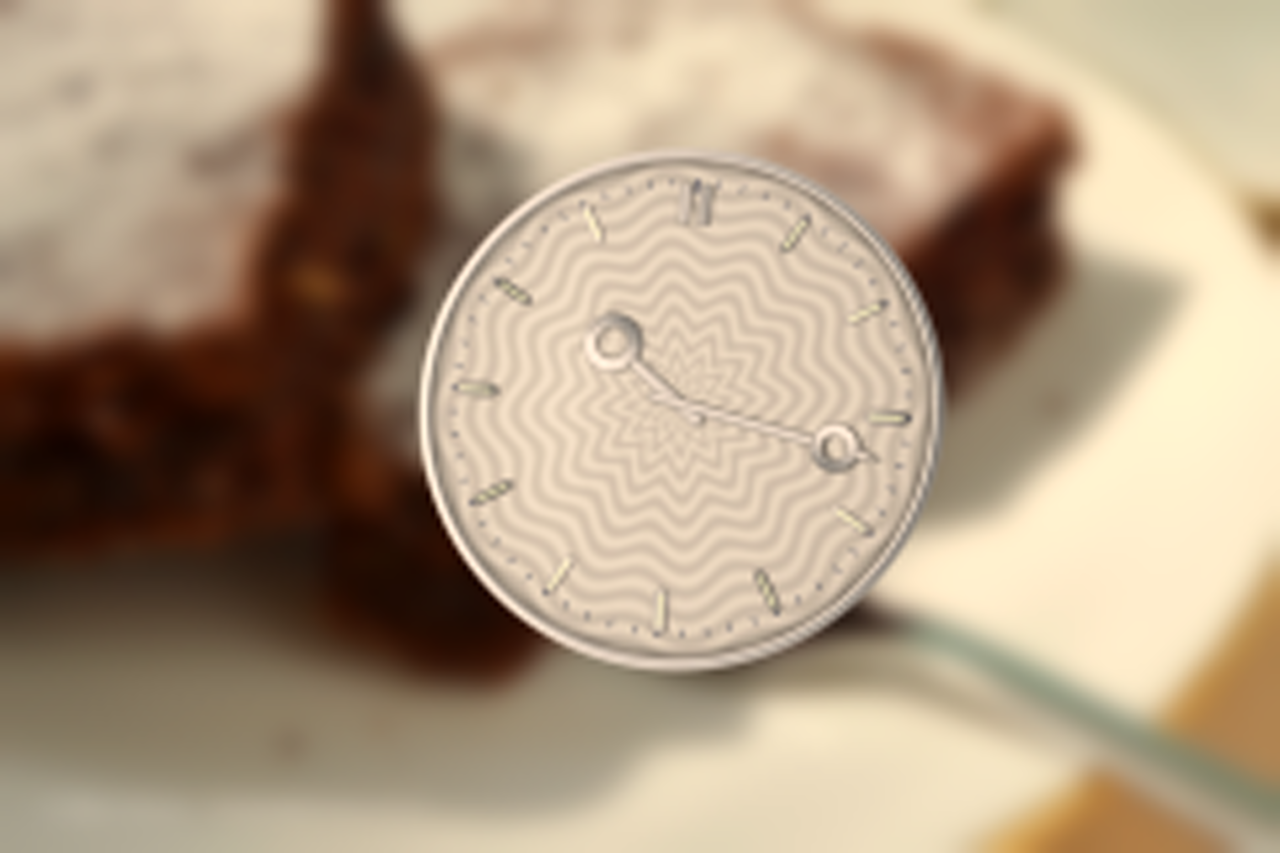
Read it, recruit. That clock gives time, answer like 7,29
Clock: 10,17
